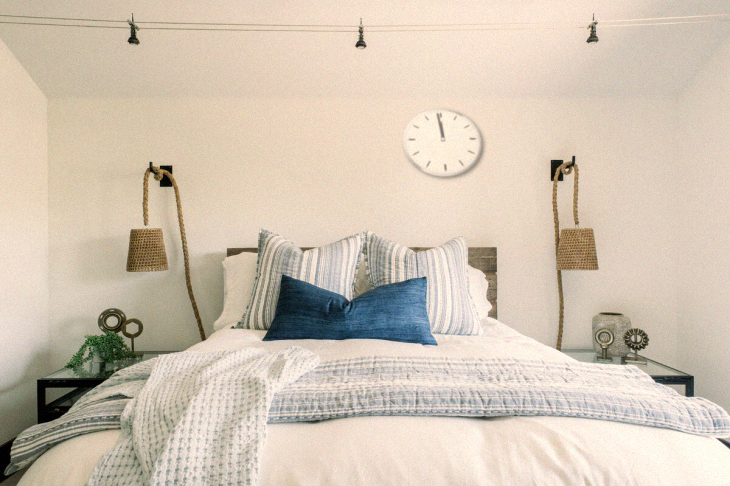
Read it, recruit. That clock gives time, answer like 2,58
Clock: 11,59
